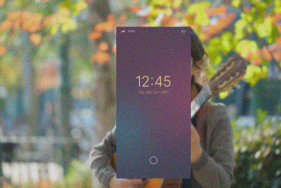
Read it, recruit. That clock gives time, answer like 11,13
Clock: 12,45
